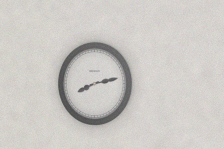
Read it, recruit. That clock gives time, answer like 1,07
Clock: 8,13
